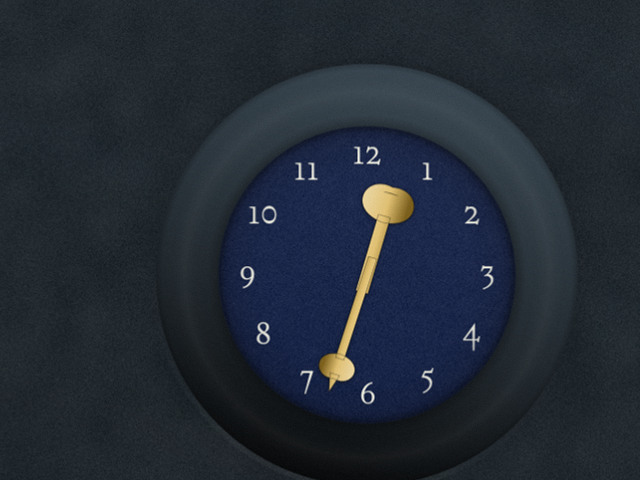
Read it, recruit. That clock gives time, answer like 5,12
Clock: 12,33
